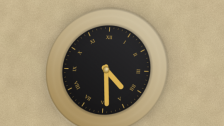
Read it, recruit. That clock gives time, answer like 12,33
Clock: 4,29
